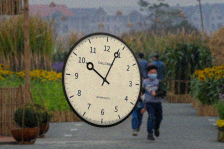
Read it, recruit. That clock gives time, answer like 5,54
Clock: 10,04
